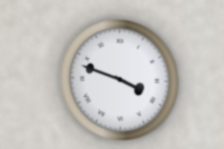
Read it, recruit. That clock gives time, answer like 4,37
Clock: 3,48
